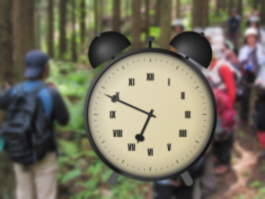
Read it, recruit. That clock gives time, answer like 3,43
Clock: 6,49
